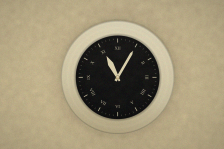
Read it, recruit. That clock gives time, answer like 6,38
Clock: 11,05
